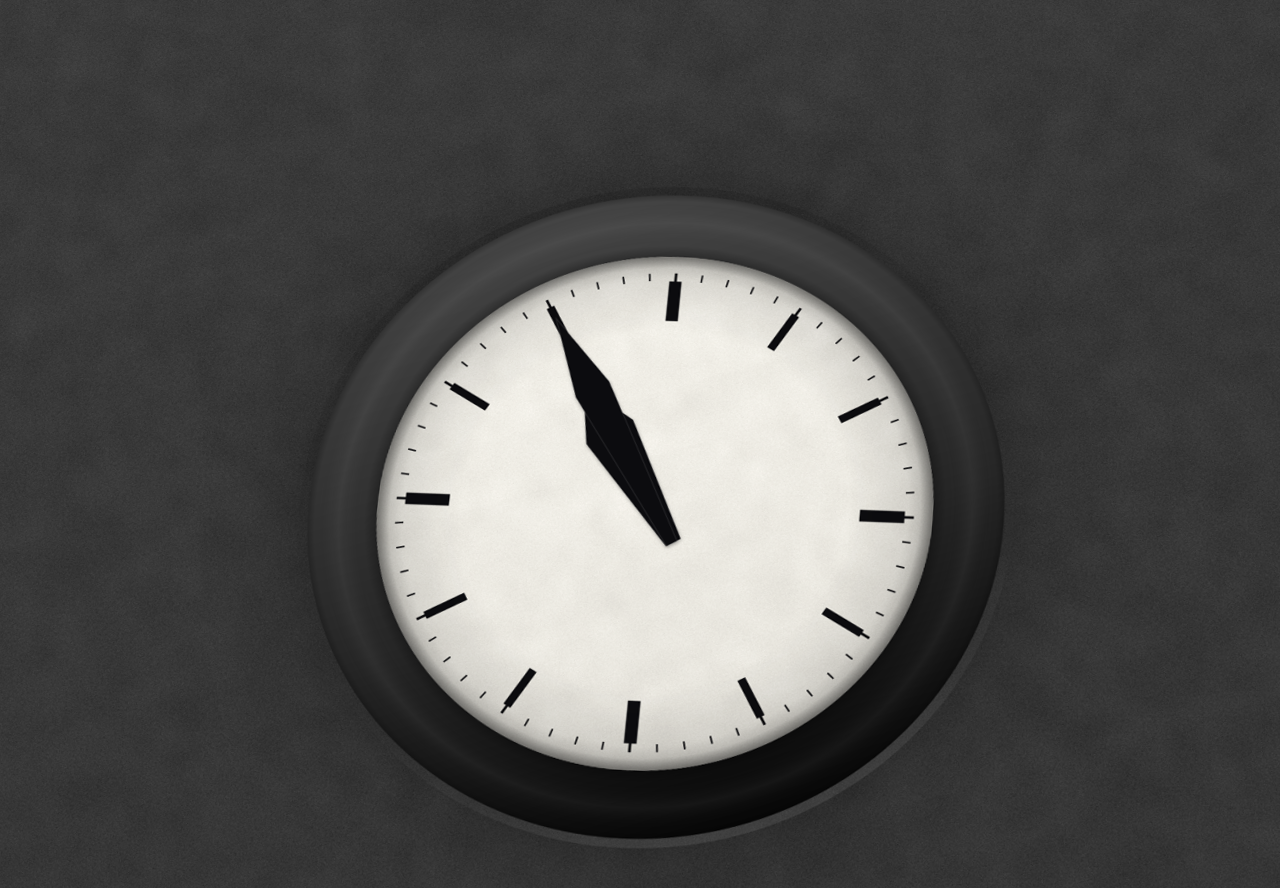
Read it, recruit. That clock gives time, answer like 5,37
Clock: 10,55
